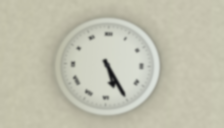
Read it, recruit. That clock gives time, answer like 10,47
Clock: 5,25
